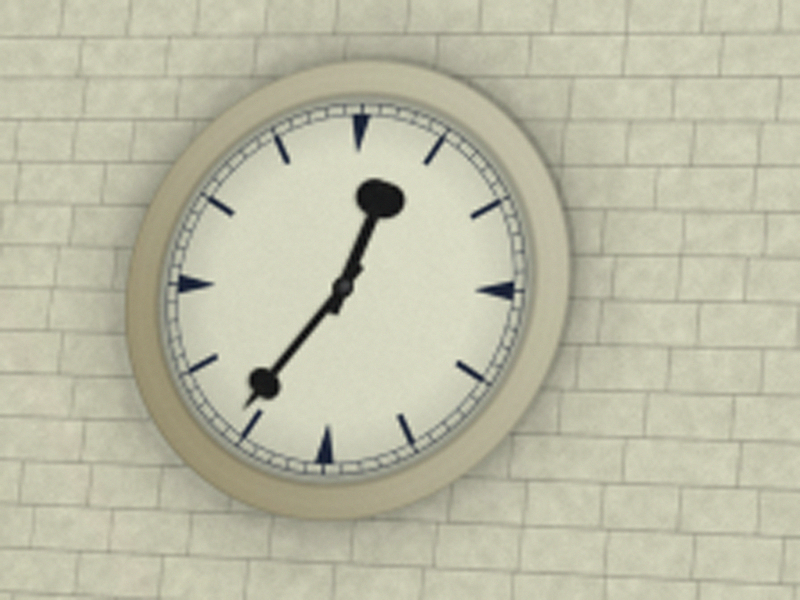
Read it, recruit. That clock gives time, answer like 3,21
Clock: 12,36
